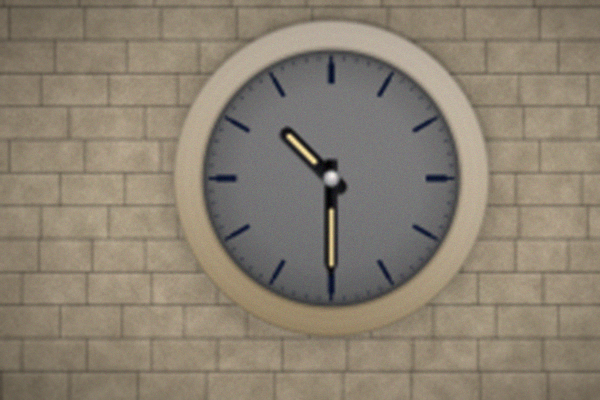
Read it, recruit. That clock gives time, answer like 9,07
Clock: 10,30
